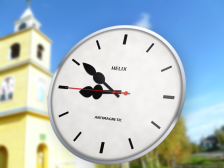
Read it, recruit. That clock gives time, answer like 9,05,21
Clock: 8,50,45
